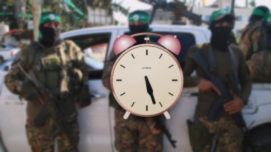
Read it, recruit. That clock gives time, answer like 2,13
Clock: 5,27
